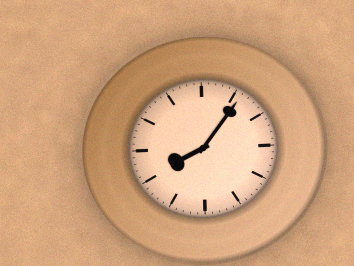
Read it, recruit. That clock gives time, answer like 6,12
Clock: 8,06
